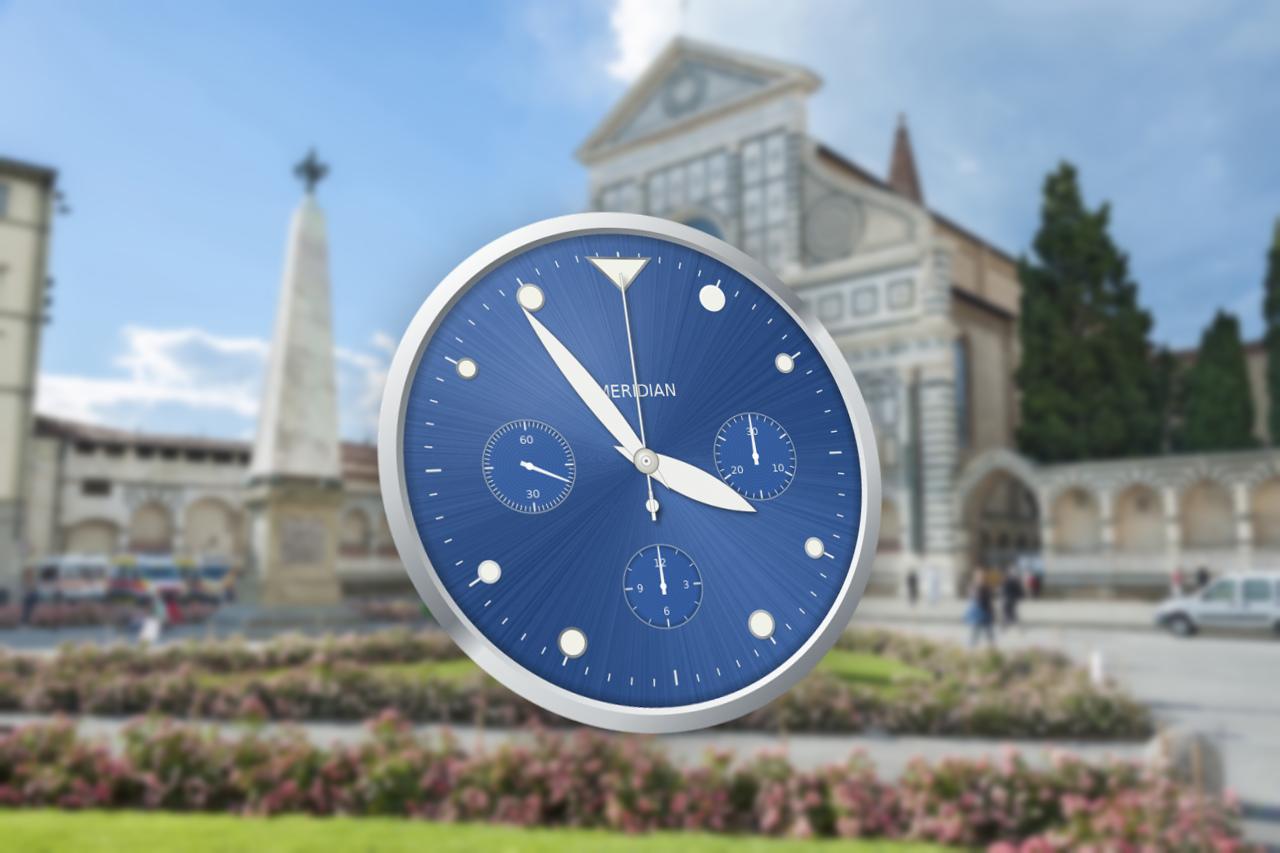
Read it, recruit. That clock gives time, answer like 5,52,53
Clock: 3,54,19
